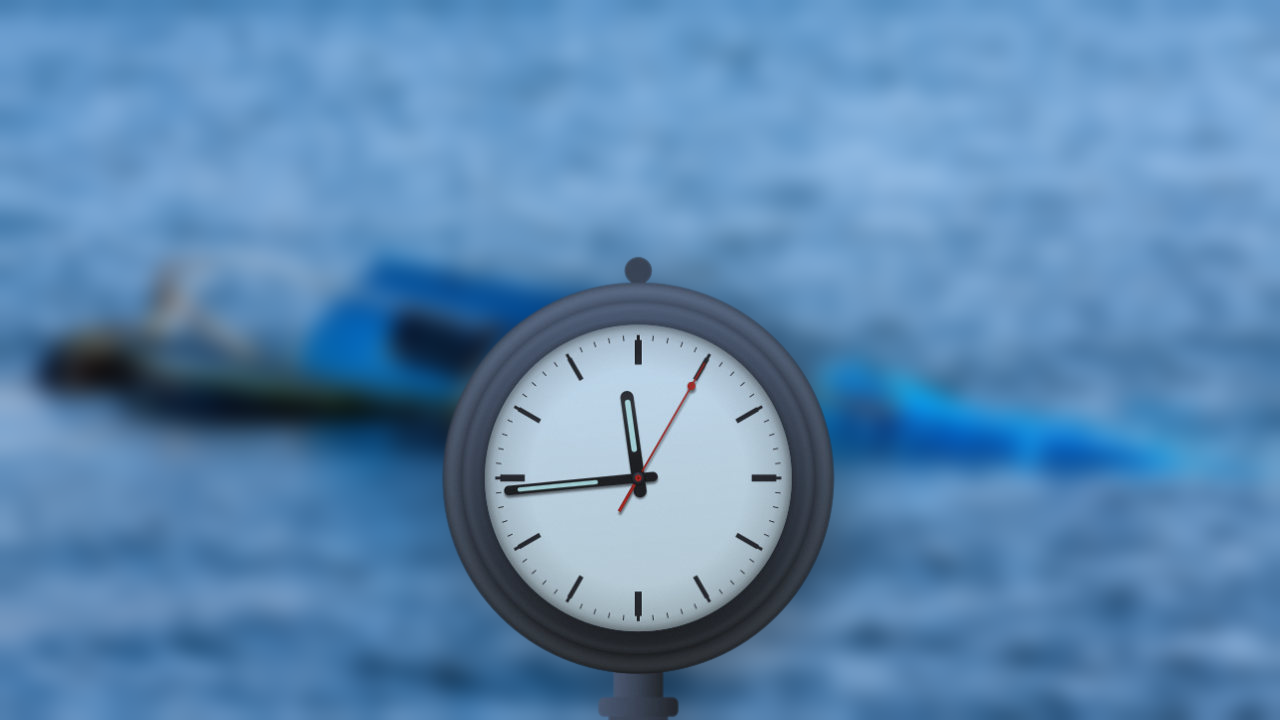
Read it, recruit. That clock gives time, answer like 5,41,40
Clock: 11,44,05
